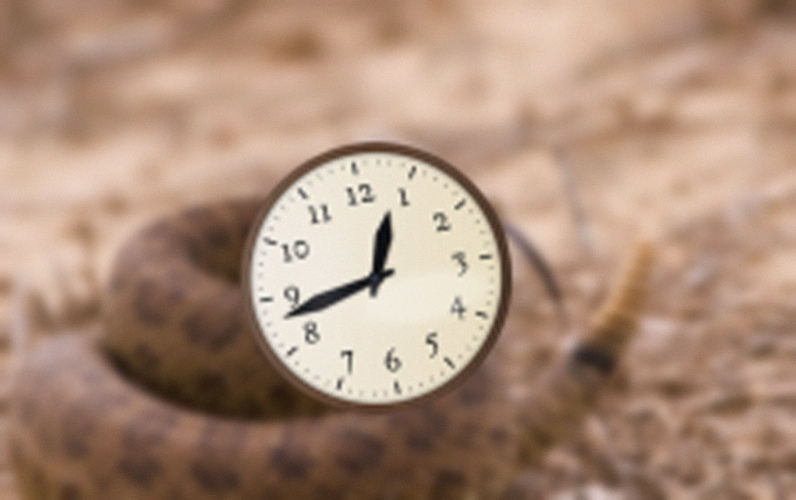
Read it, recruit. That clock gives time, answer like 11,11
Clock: 12,43
